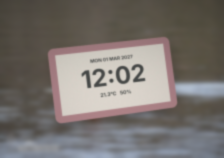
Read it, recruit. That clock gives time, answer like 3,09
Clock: 12,02
